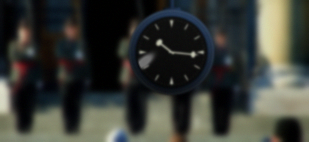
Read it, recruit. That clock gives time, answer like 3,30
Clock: 10,16
